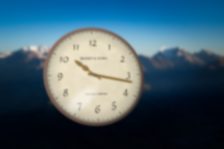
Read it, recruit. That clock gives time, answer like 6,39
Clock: 10,17
